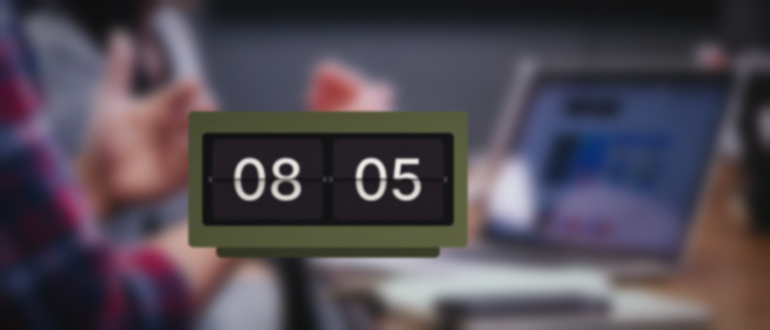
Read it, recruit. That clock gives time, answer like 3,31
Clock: 8,05
